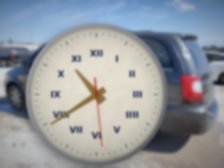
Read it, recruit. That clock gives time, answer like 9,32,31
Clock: 10,39,29
